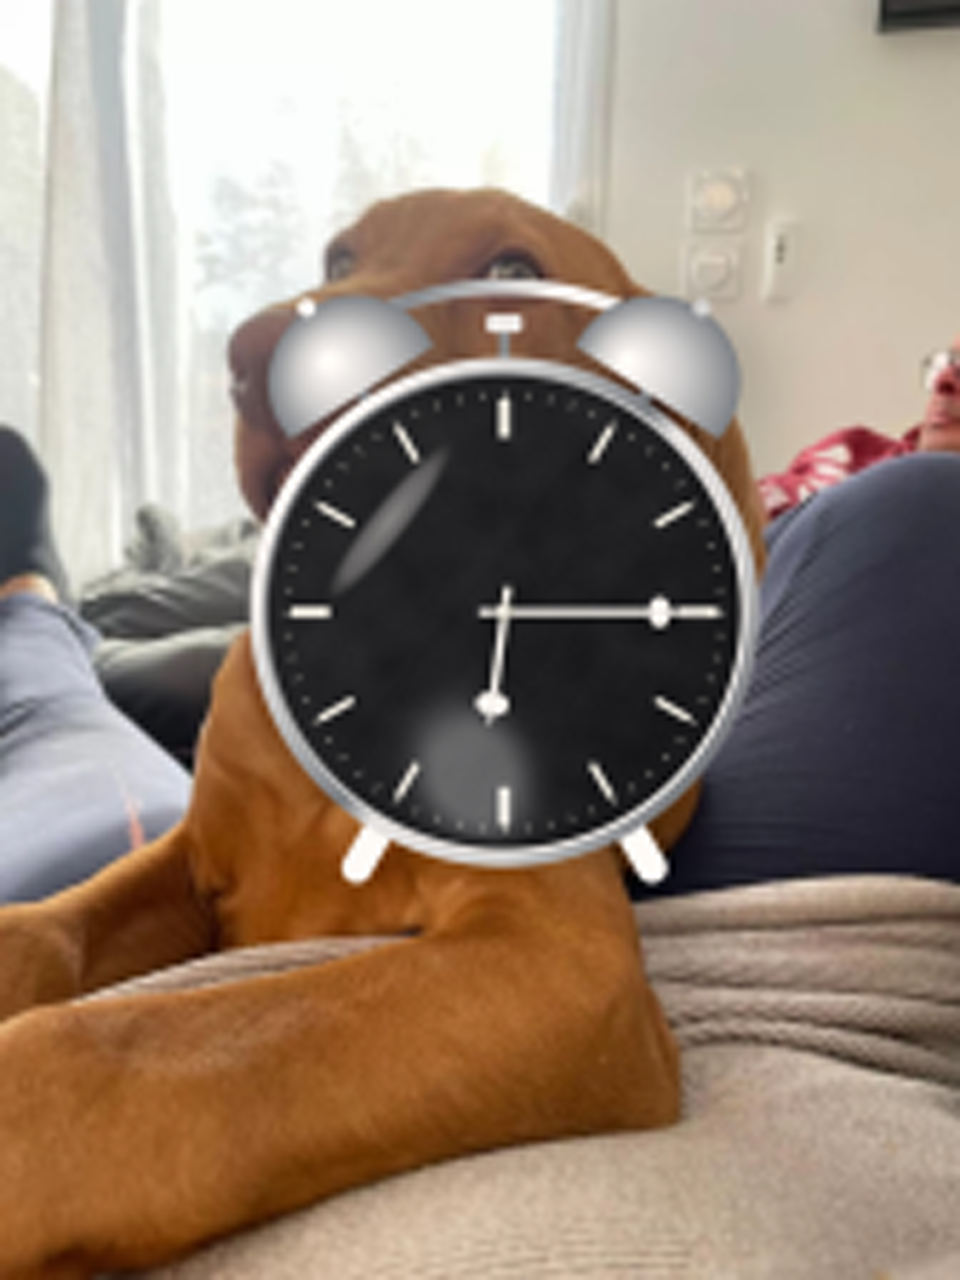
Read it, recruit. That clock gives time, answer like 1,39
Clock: 6,15
